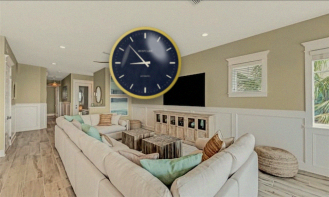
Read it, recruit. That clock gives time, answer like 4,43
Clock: 8,53
